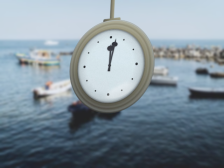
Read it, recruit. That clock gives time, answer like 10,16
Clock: 12,02
